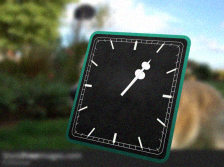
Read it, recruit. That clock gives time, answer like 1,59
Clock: 1,05
